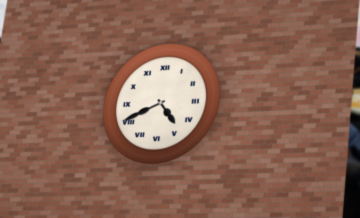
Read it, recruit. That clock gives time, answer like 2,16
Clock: 4,41
